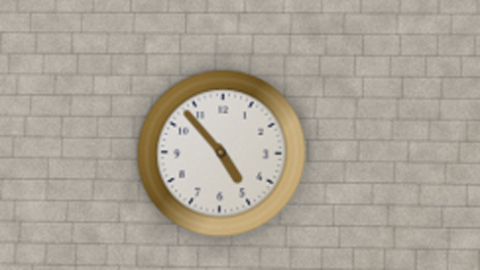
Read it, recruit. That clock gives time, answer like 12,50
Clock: 4,53
